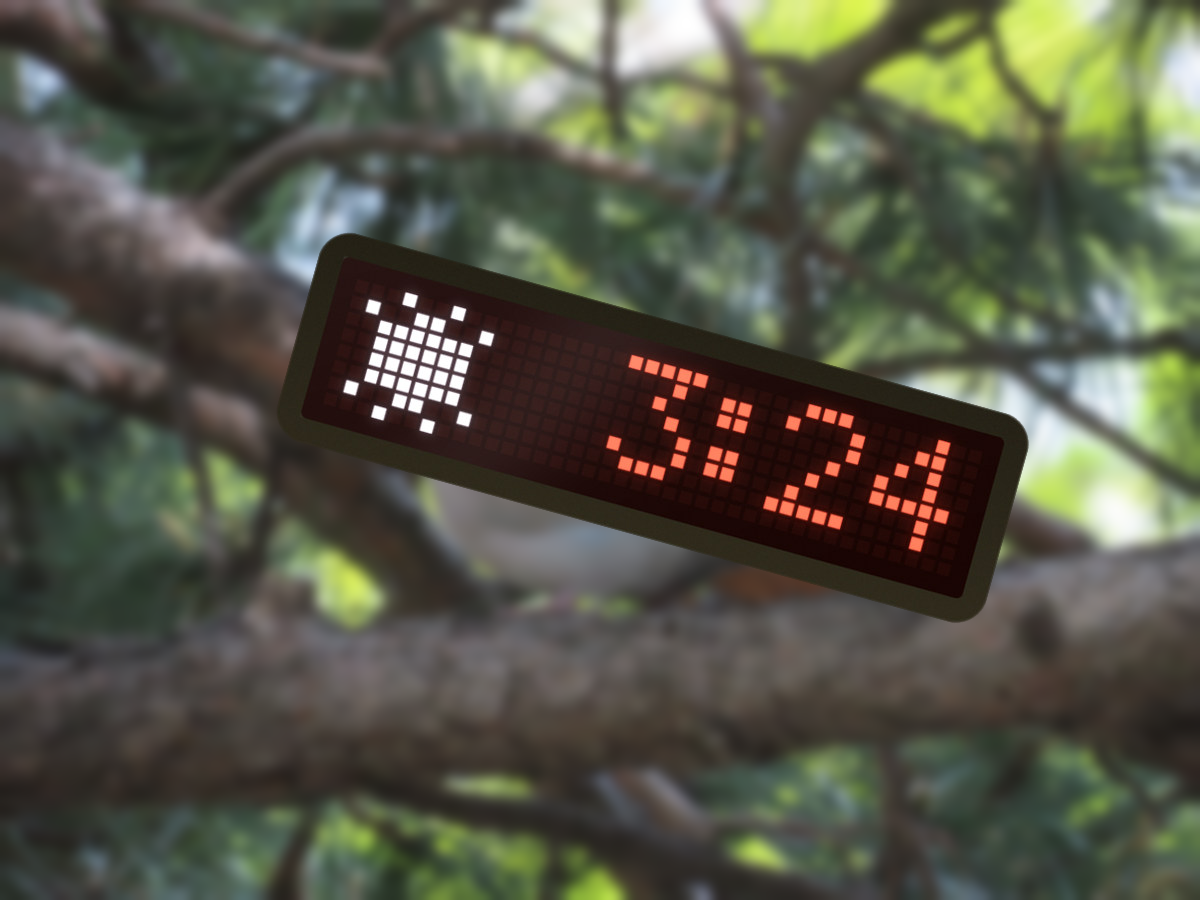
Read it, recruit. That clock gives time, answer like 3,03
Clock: 3,24
